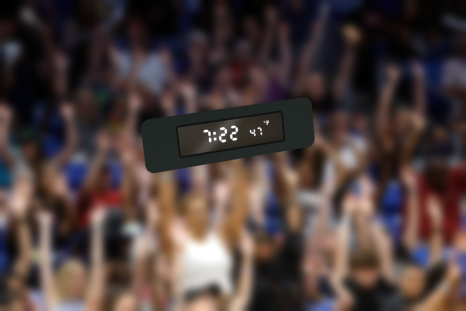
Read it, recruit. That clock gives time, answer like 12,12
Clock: 7,22
